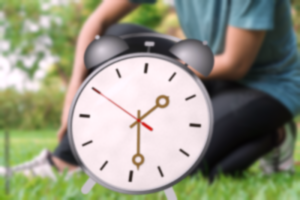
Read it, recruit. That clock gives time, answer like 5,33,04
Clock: 1,28,50
